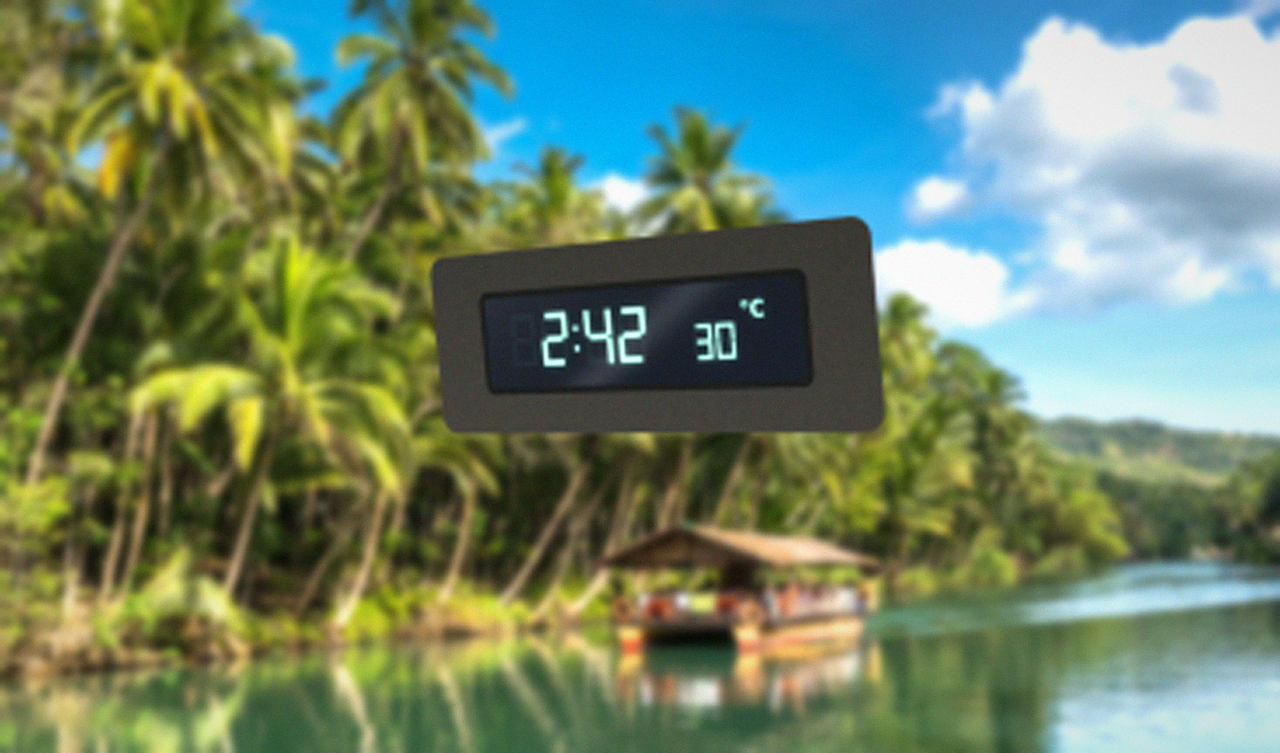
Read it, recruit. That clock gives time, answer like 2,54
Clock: 2,42
